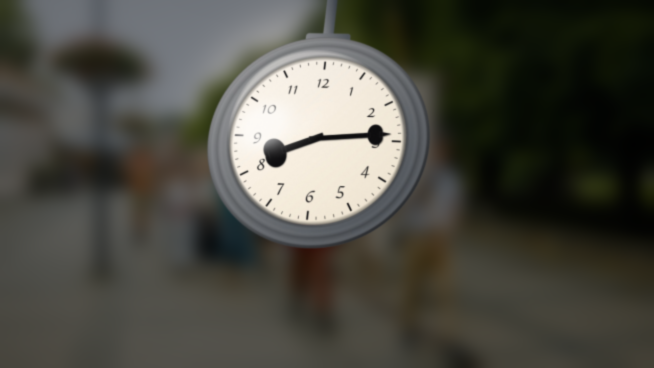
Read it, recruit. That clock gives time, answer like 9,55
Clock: 8,14
